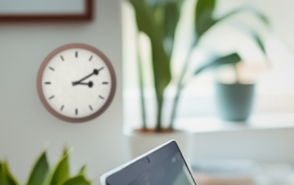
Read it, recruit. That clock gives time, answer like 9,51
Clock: 3,10
